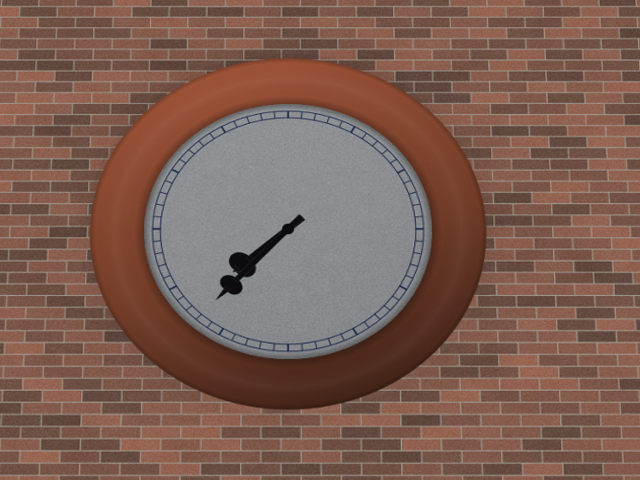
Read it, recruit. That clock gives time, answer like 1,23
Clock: 7,37
